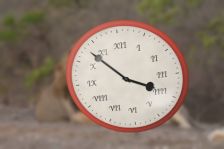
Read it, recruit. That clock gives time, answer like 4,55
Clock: 3,53
